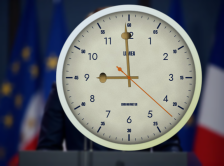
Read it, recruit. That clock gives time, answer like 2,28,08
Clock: 8,59,22
